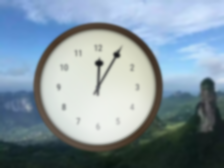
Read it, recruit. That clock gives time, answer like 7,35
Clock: 12,05
